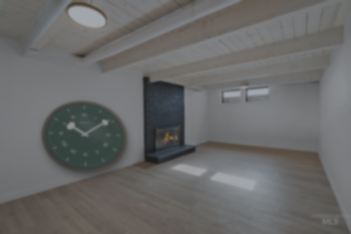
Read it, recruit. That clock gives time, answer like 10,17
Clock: 10,09
